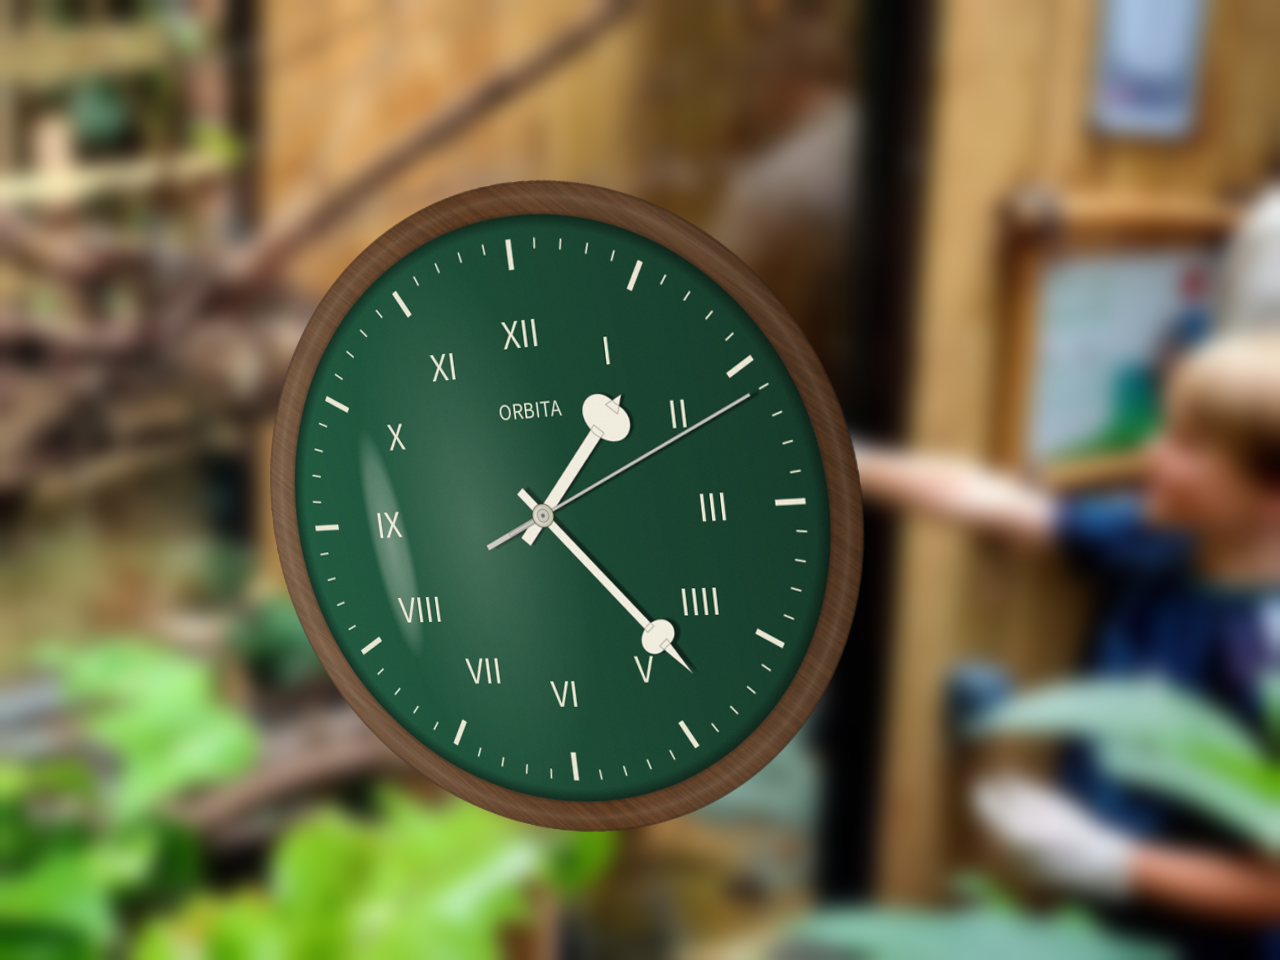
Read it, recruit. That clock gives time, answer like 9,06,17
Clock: 1,23,11
